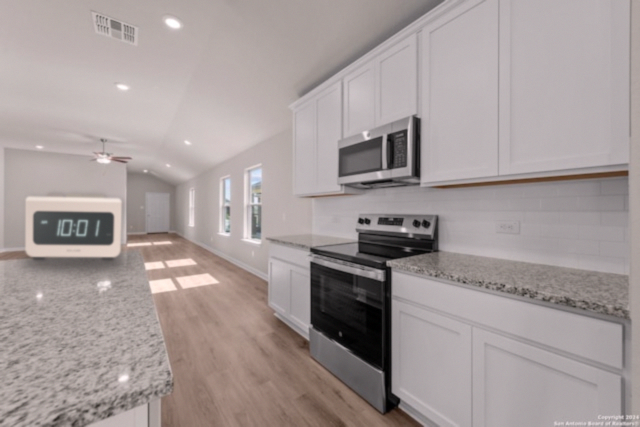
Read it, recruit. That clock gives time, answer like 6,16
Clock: 10,01
